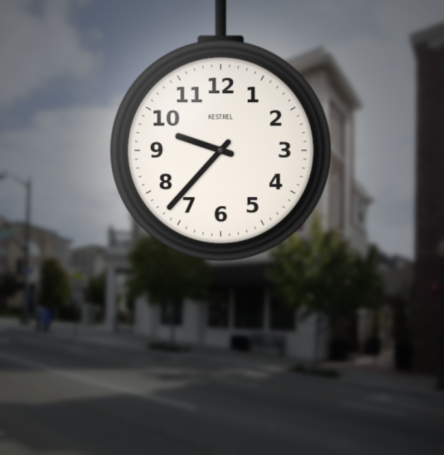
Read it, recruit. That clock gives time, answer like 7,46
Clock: 9,37
